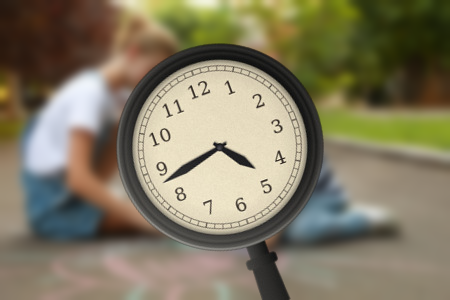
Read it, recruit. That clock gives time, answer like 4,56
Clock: 4,43
